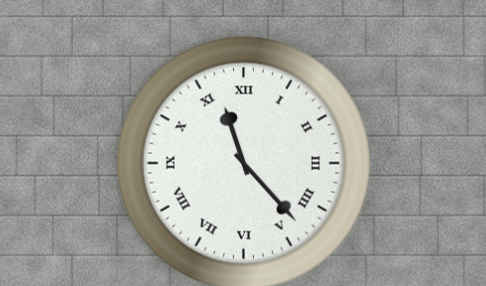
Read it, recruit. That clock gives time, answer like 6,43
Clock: 11,23
